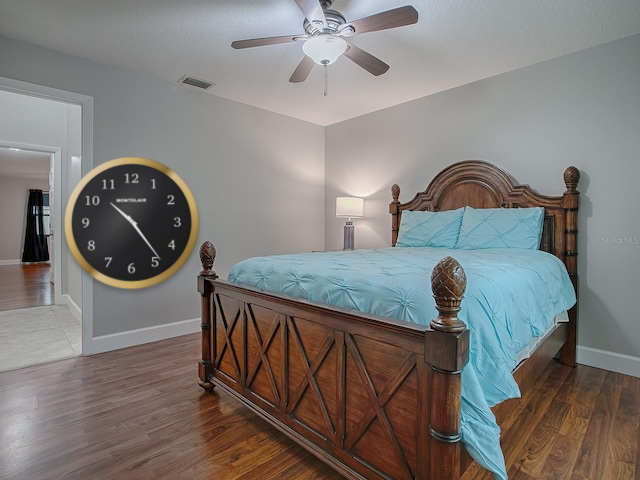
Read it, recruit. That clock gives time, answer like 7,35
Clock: 10,24
